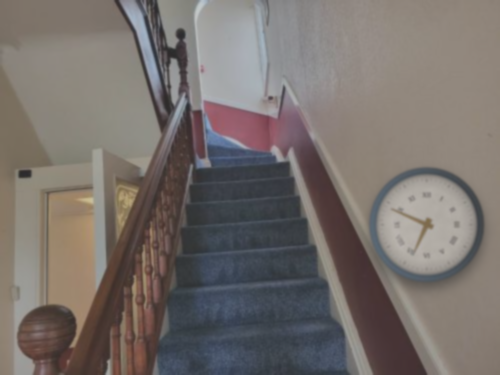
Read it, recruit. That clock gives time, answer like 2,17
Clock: 6,49
